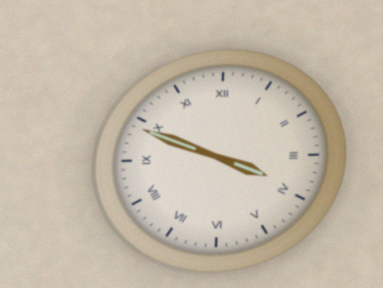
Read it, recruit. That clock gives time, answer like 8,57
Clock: 3,49
